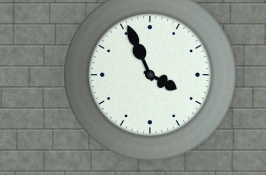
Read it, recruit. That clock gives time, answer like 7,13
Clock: 3,56
